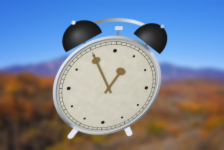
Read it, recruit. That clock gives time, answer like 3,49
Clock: 12,55
